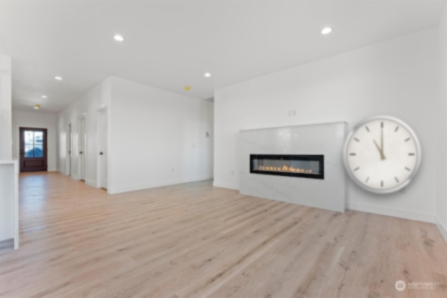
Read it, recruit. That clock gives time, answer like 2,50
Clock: 11,00
